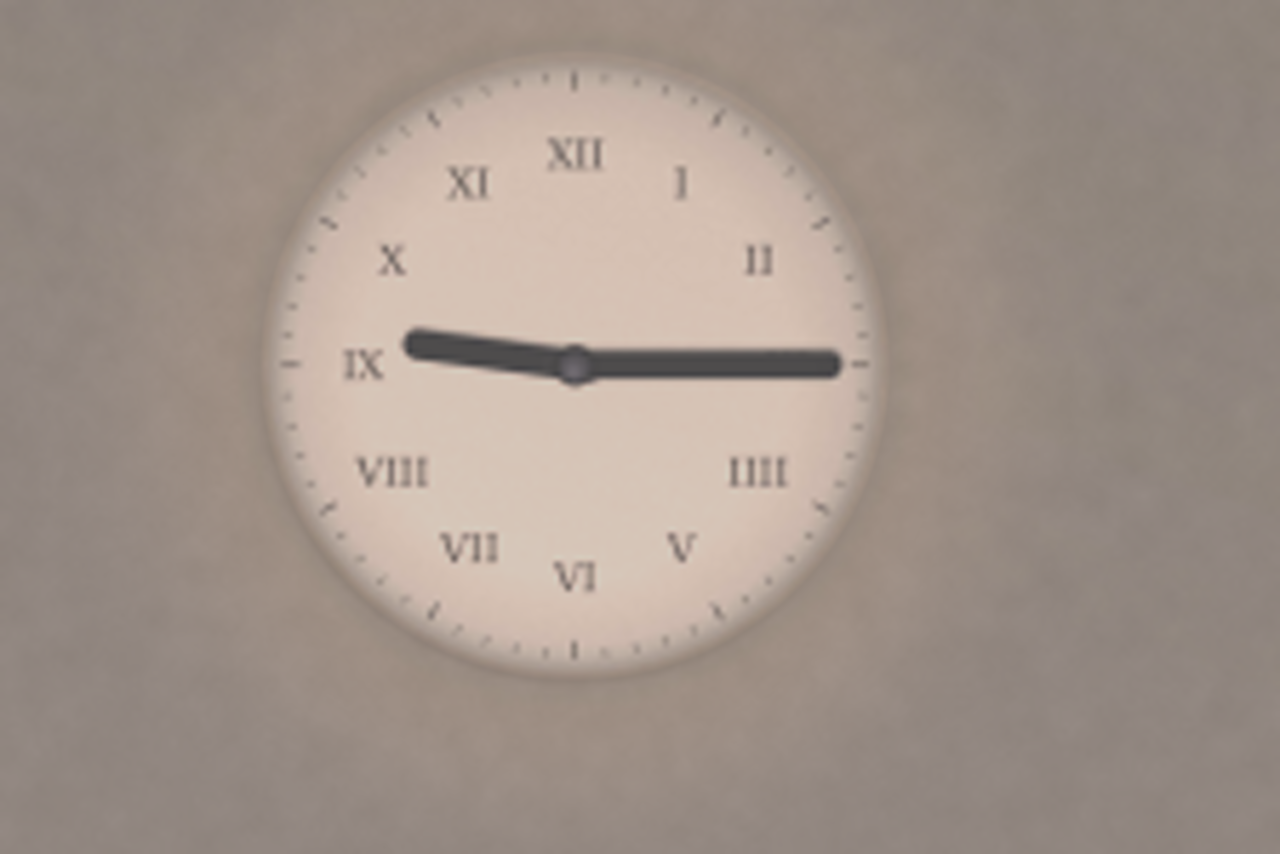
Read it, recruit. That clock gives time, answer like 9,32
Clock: 9,15
